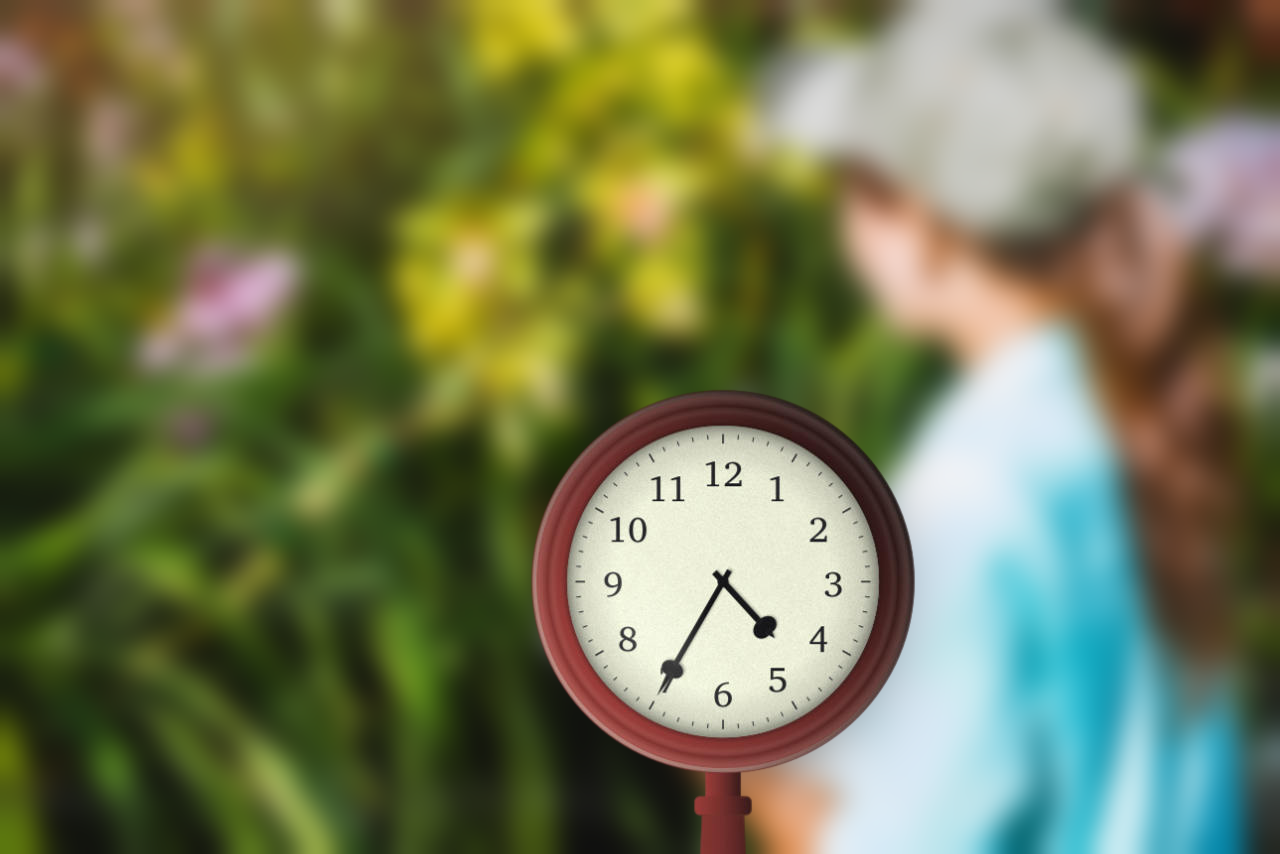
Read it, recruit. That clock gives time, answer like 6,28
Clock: 4,35
